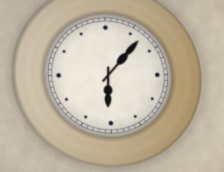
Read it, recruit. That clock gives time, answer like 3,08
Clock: 6,07
